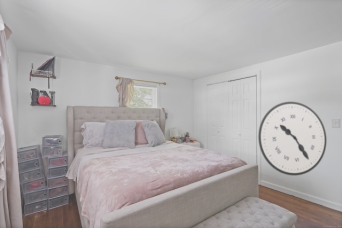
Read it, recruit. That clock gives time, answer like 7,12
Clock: 10,25
